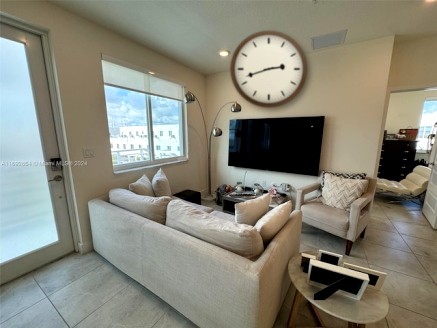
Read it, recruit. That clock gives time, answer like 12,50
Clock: 2,42
